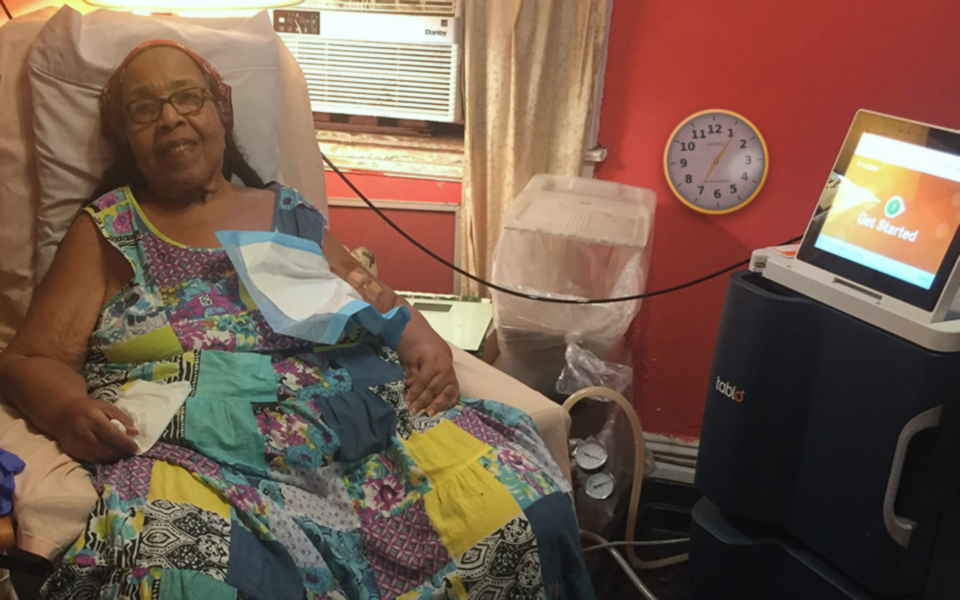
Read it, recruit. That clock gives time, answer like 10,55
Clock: 7,06
